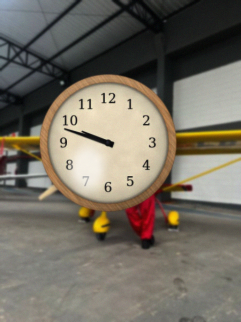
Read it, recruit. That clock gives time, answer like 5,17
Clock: 9,48
